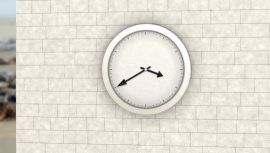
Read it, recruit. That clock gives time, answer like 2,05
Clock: 3,40
